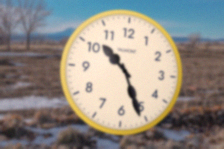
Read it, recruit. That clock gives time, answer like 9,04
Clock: 10,26
